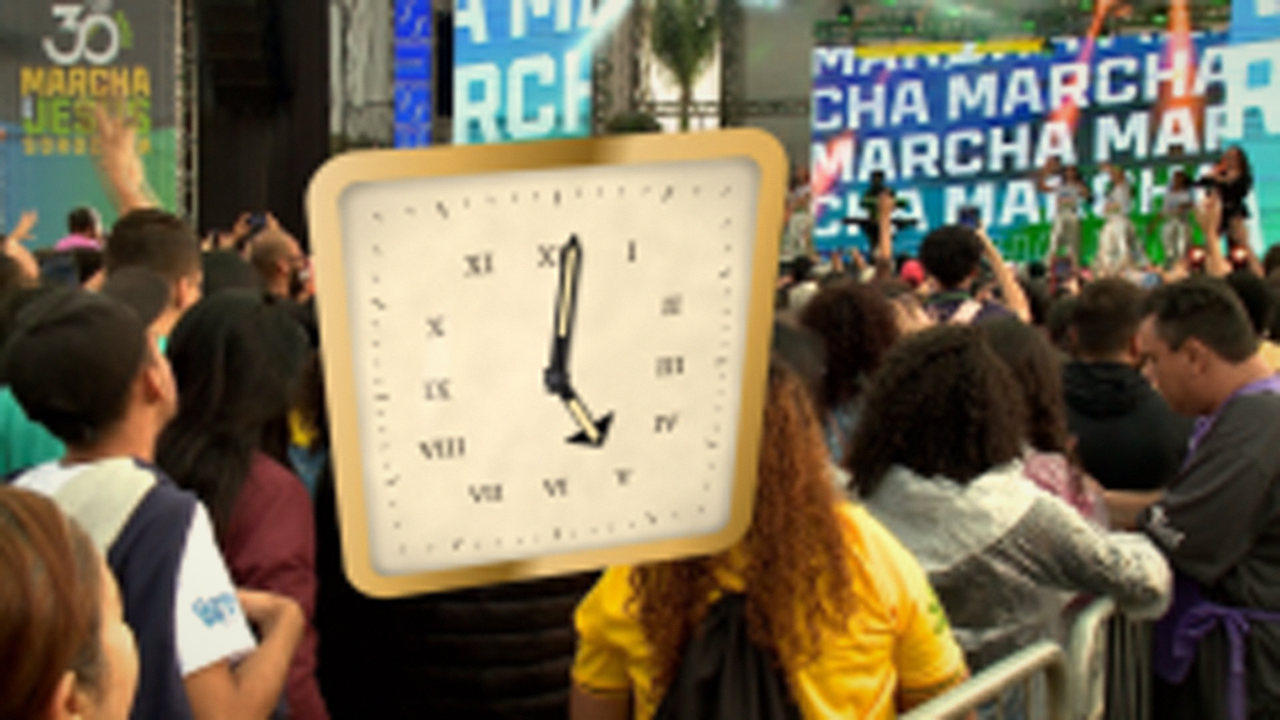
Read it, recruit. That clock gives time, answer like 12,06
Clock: 5,01
